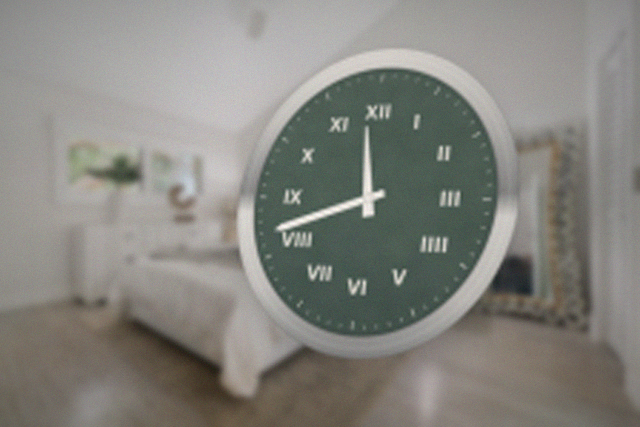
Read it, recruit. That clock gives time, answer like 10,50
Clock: 11,42
